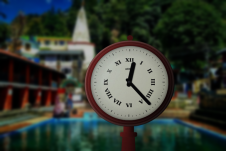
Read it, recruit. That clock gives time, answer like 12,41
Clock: 12,23
